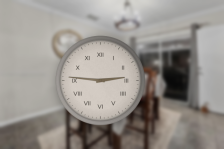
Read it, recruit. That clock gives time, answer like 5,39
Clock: 2,46
